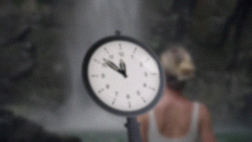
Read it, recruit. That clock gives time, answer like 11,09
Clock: 11,52
